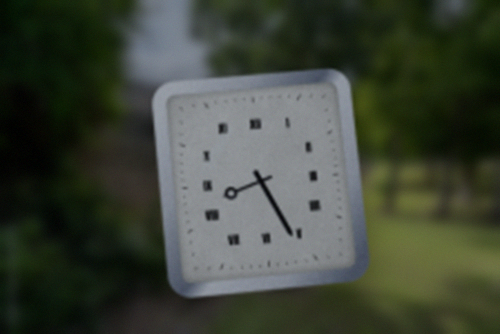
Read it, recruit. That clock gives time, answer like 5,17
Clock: 8,26
